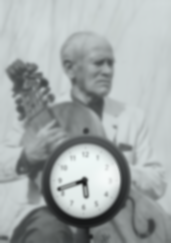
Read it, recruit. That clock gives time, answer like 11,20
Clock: 5,42
